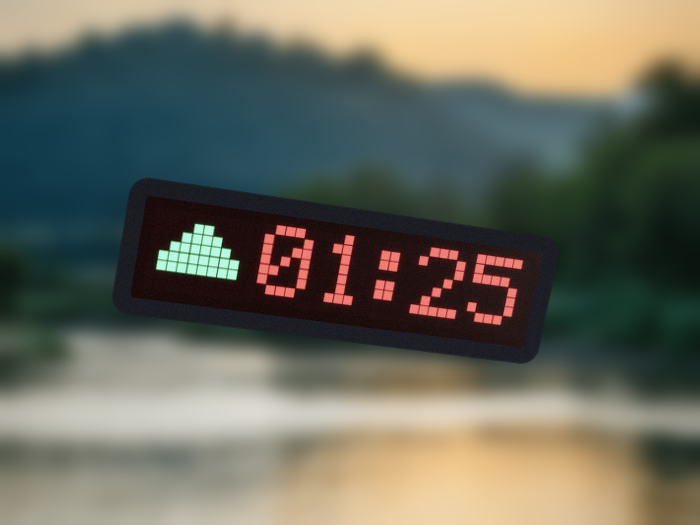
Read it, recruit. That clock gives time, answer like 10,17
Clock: 1,25
